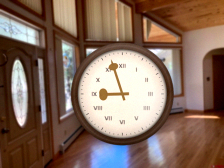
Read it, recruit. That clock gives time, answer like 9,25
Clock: 8,57
